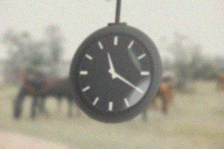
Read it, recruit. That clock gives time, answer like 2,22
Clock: 11,20
